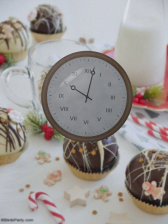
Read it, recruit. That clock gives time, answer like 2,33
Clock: 10,02
